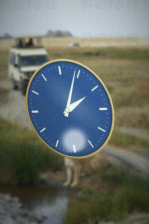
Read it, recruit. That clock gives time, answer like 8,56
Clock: 2,04
